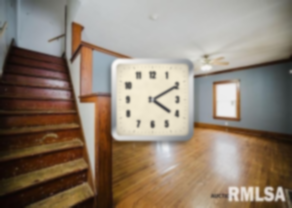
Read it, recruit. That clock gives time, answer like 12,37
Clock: 4,10
